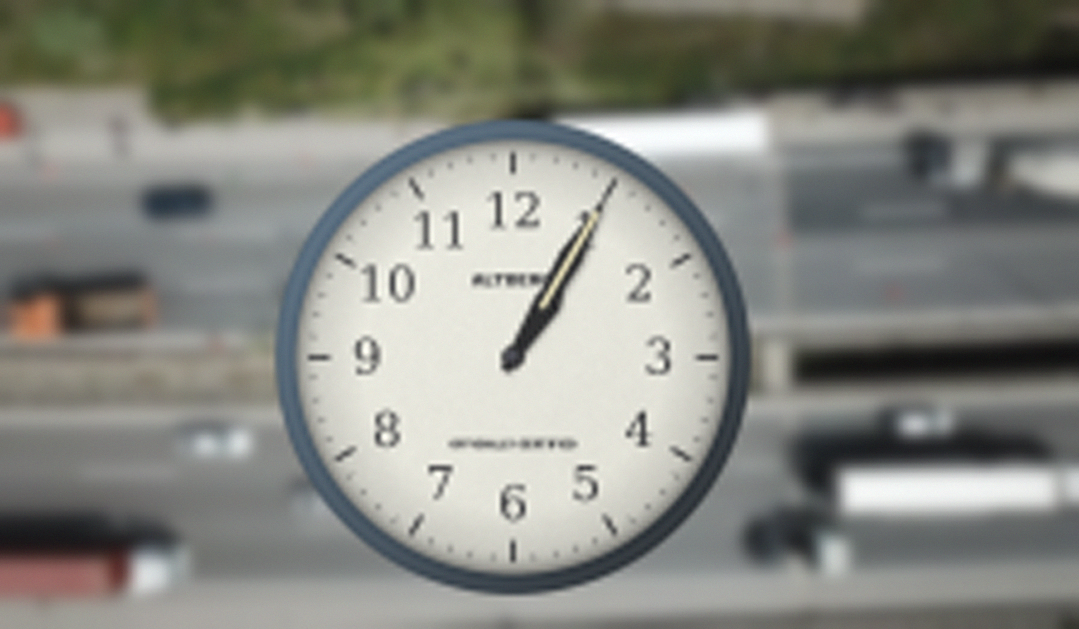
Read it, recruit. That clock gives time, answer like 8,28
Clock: 1,05
